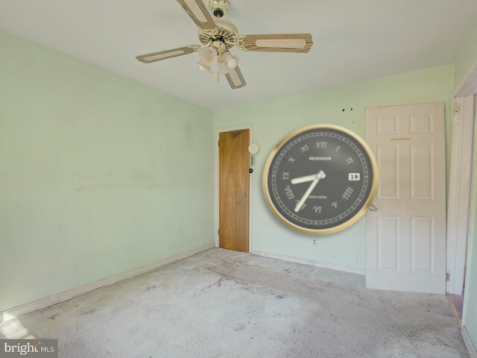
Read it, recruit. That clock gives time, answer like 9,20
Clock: 8,35
